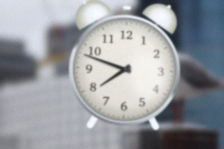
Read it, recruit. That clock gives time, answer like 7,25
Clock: 7,48
